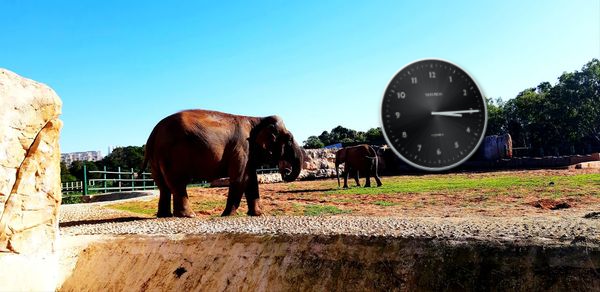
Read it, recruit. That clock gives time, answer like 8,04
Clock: 3,15
